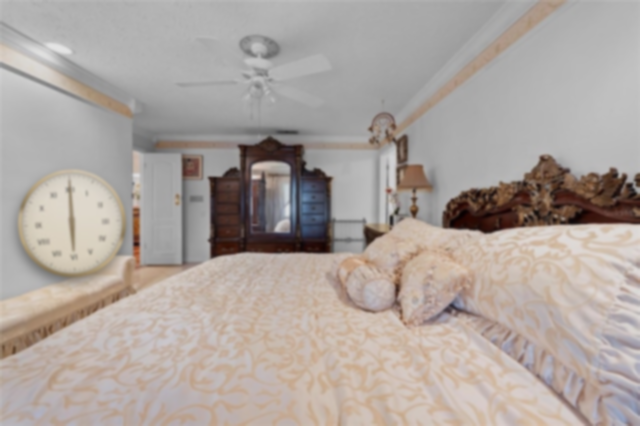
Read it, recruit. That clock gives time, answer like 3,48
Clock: 6,00
